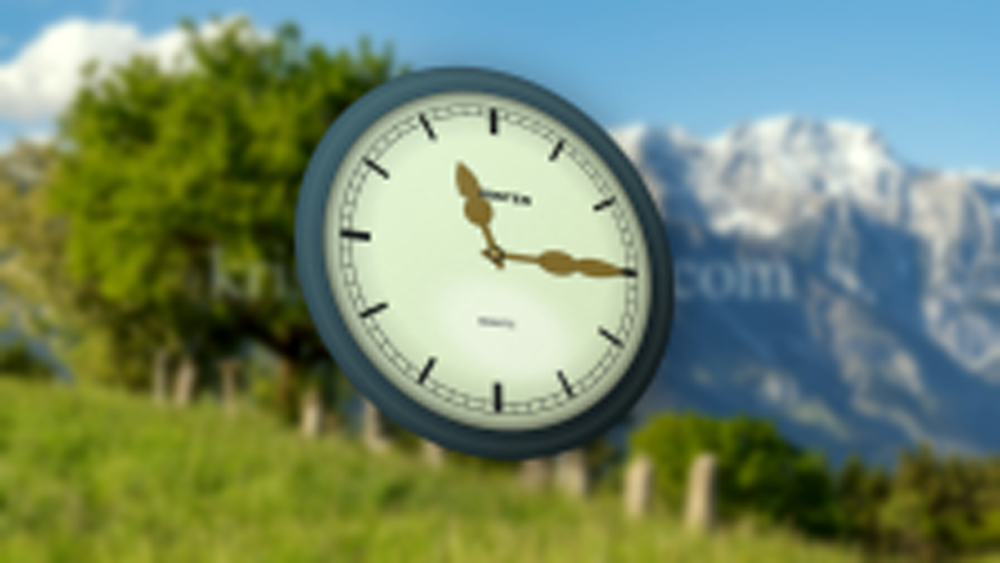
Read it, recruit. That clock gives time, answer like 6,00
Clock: 11,15
